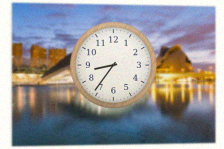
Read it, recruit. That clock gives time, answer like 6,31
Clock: 8,36
